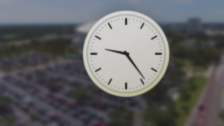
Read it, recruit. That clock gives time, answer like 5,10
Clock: 9,24
